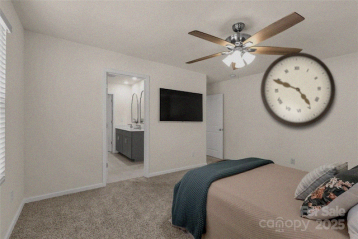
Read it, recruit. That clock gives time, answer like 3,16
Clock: 4,49
